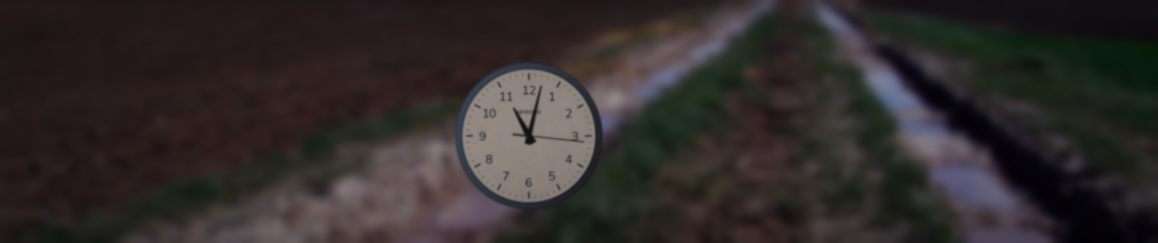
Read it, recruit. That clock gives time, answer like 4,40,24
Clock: 11,02,16
